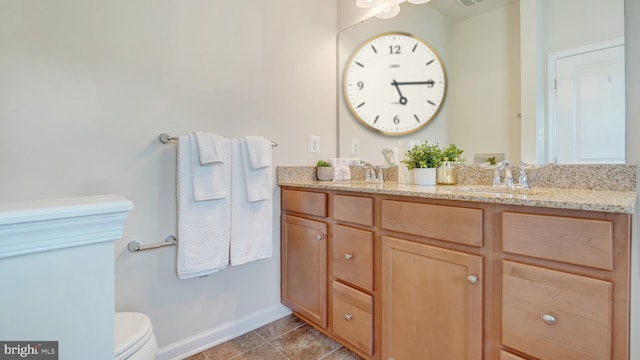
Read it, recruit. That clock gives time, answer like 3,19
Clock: 5,15
